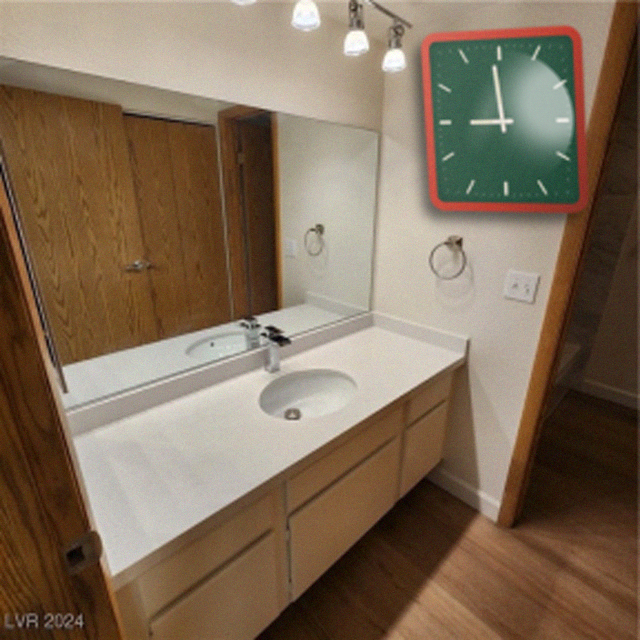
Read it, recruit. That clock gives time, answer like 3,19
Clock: 8,59
